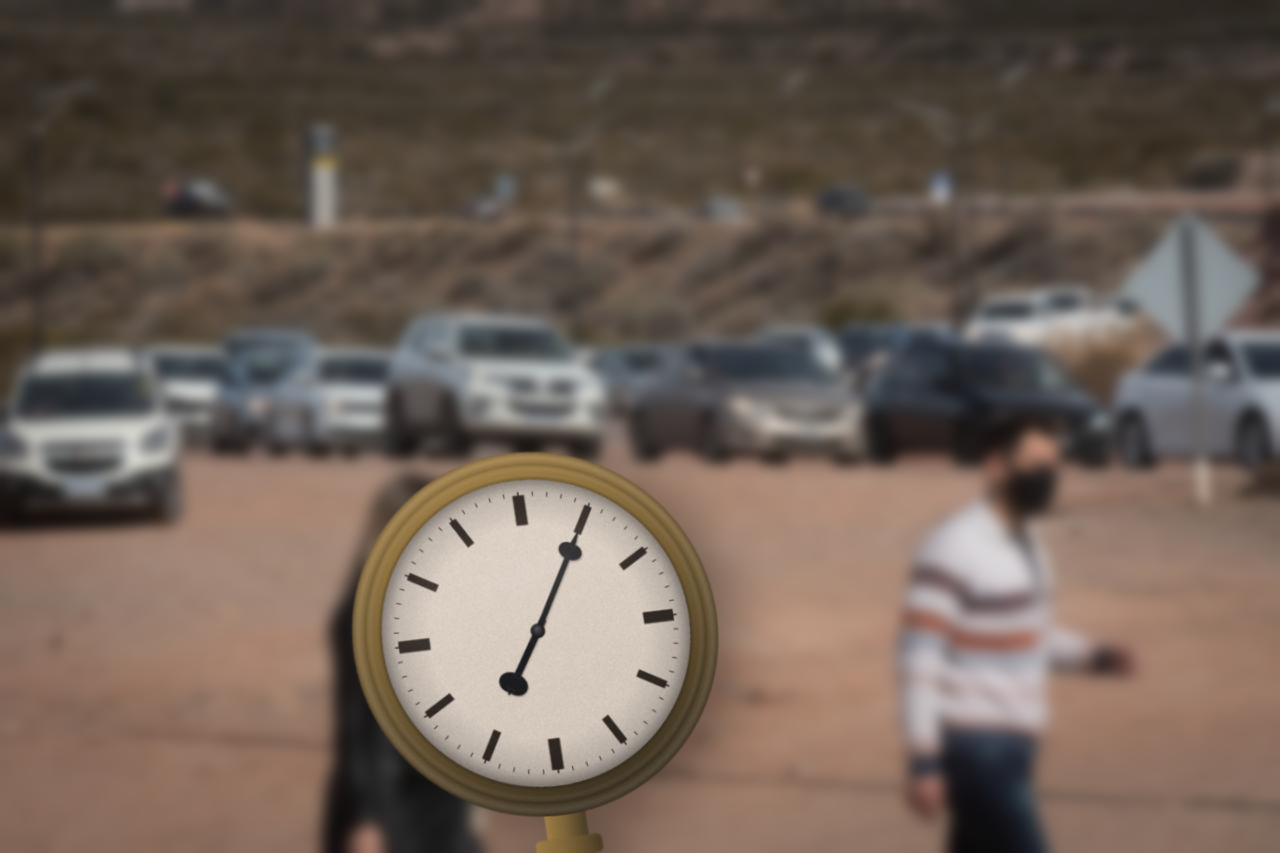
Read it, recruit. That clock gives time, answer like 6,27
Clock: 7,05
